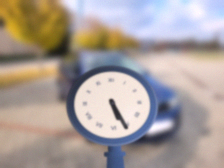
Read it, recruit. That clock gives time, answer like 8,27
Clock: 5,26
